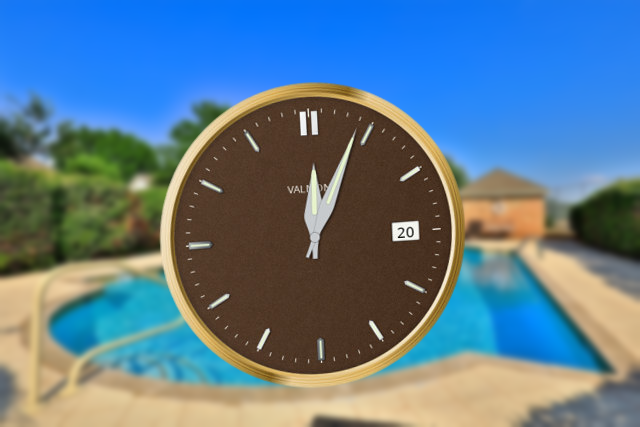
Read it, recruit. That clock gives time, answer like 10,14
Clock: 12,04
